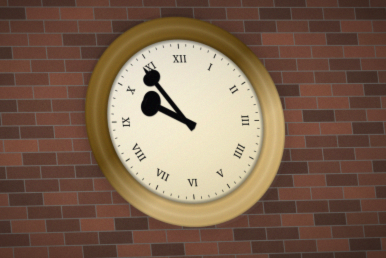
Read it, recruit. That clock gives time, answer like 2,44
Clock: 9,54
